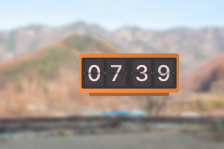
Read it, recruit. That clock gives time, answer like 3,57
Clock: 7,39
